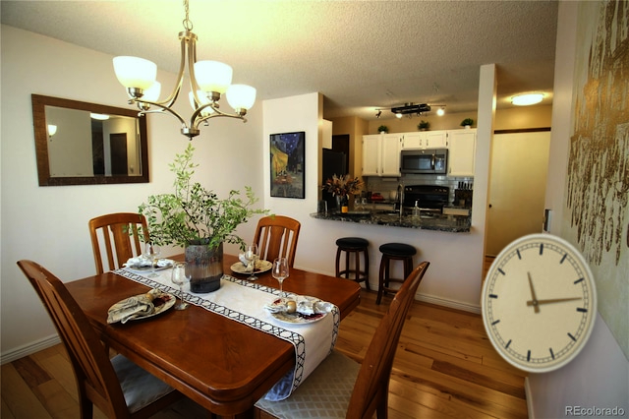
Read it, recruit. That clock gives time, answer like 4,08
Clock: 11,13
